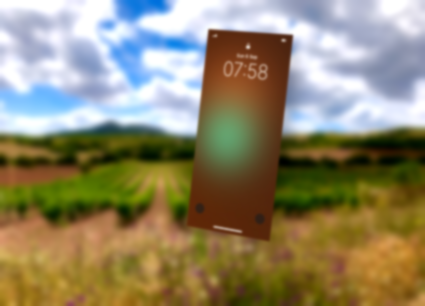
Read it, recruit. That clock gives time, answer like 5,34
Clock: 7,58
